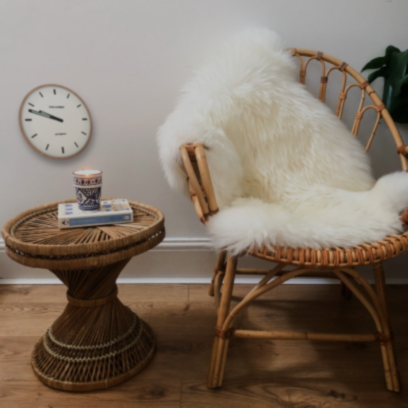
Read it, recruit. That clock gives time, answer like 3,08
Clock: 9,48
